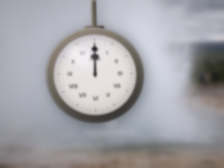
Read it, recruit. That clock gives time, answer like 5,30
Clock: 12,00
